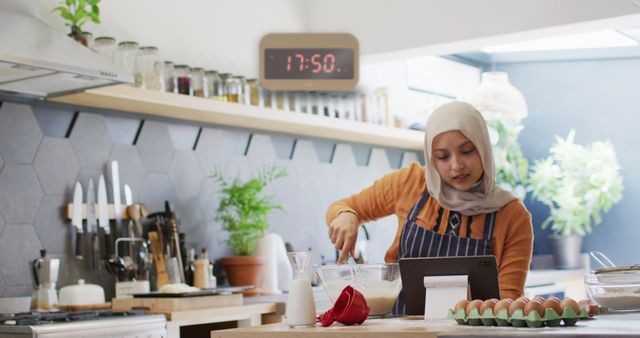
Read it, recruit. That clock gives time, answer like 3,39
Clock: 17,50
